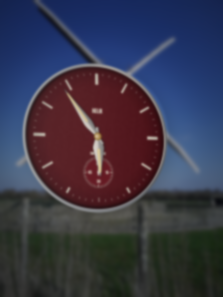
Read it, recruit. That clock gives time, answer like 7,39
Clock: 5,54
